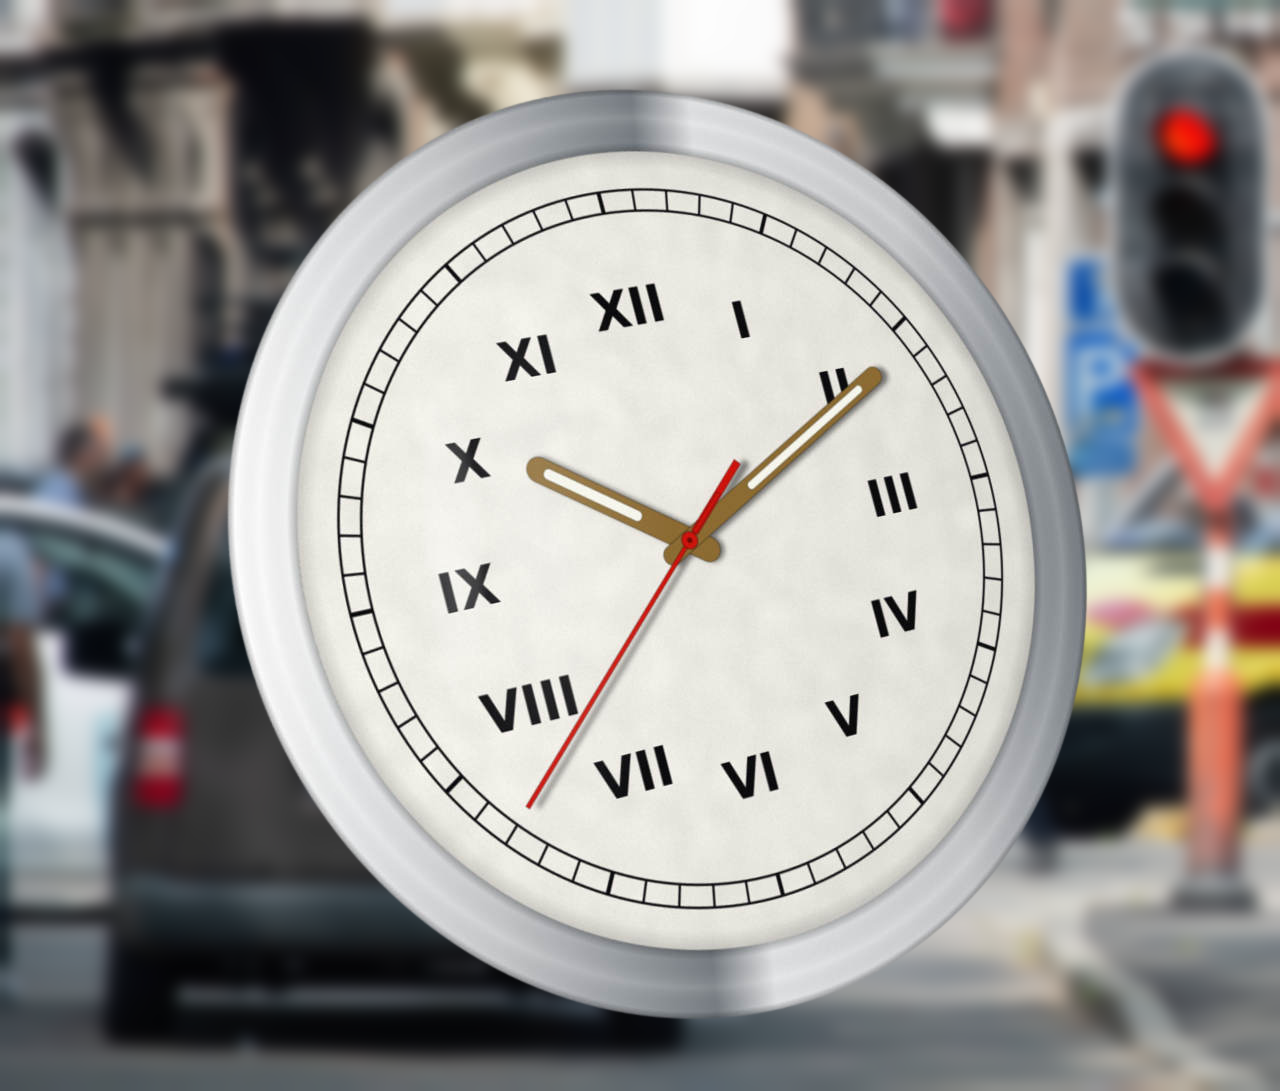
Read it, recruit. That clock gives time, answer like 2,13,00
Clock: 10,10,38
